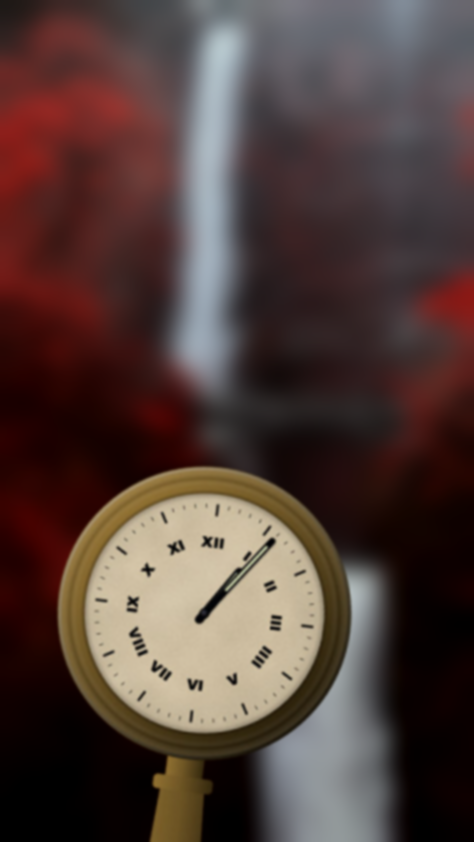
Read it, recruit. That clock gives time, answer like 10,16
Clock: 1,06
